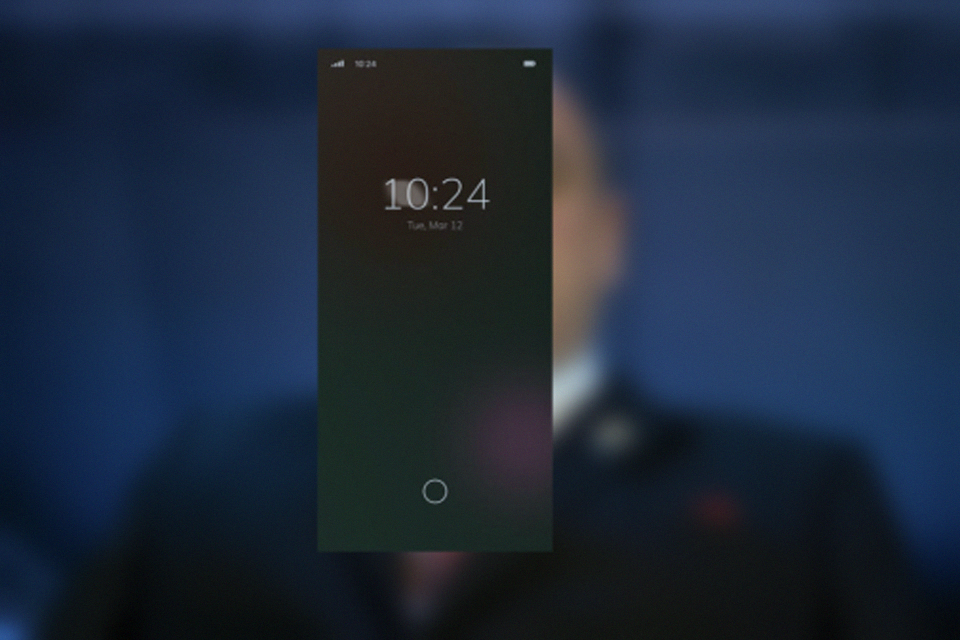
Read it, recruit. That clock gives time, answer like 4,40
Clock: 10,24
